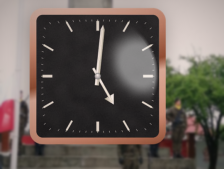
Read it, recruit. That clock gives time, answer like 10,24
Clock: 5,01
